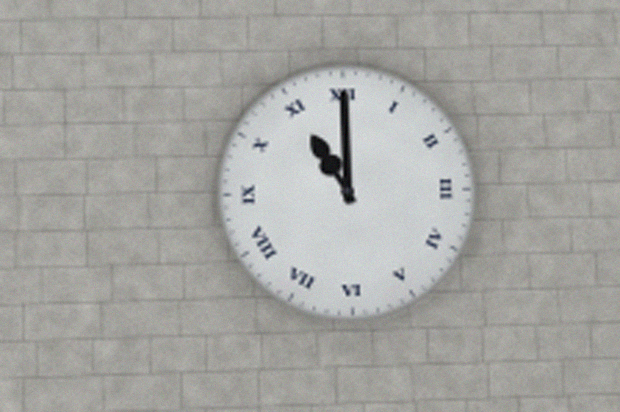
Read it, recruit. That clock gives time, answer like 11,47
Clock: 11,00
